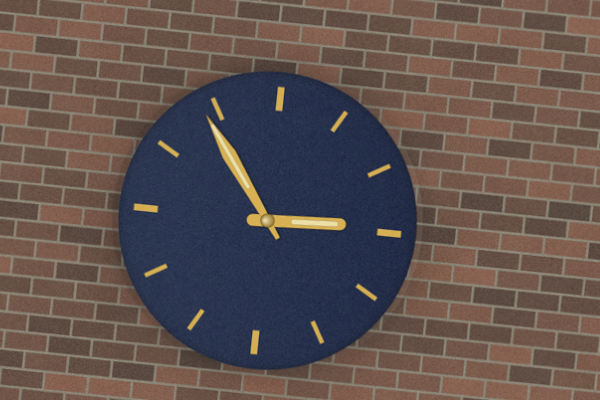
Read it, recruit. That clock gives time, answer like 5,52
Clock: 2,54
